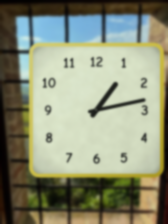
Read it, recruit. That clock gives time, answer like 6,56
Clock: 1,13
